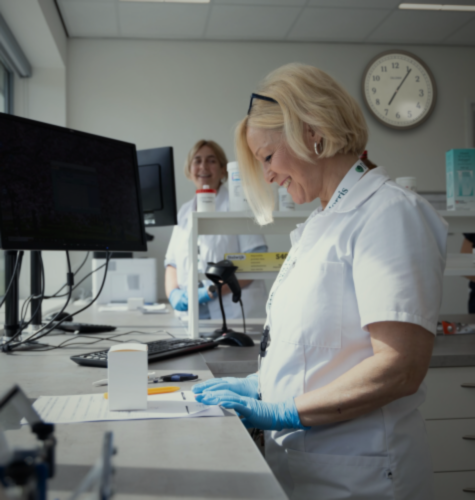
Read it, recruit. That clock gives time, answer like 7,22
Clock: 7,06
